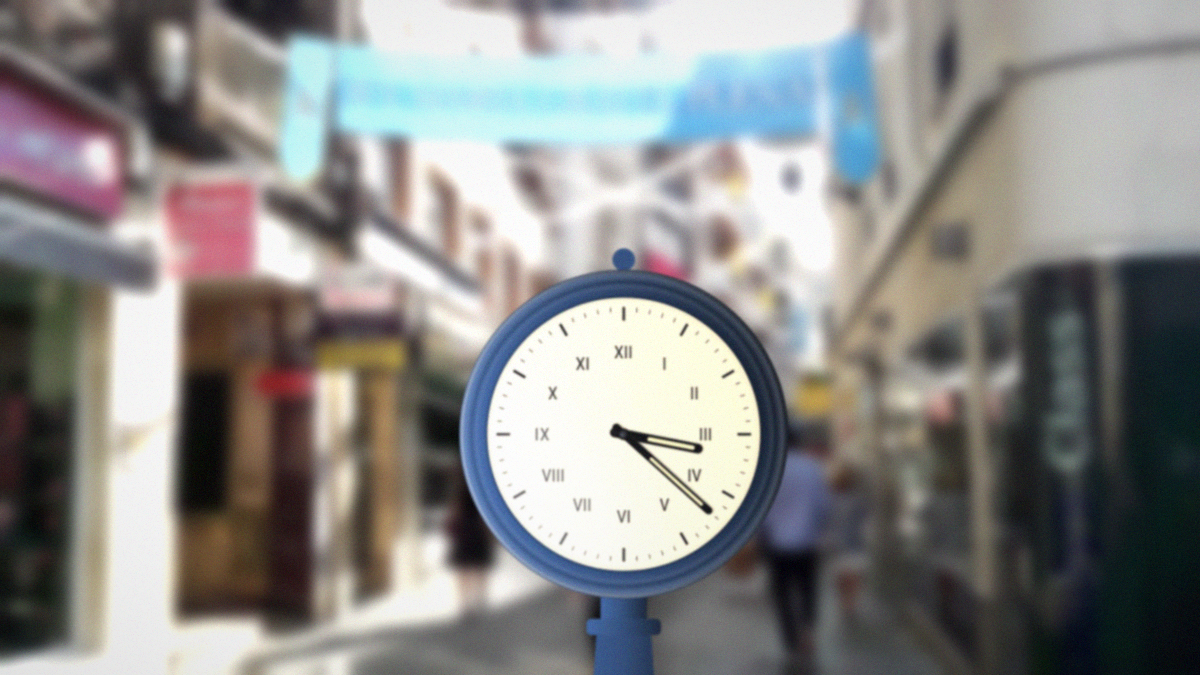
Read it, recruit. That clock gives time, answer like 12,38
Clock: 3,22
